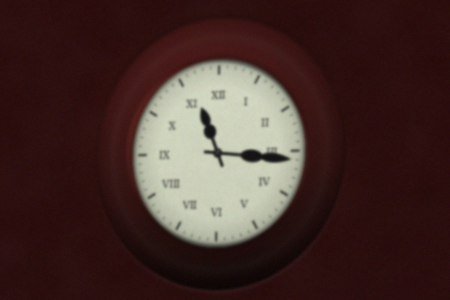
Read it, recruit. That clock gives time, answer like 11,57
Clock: 11,16
